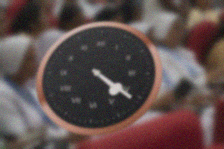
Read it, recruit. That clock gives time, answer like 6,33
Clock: 4,21
